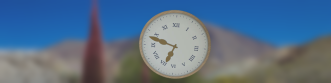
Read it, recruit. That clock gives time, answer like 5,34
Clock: 6,48
